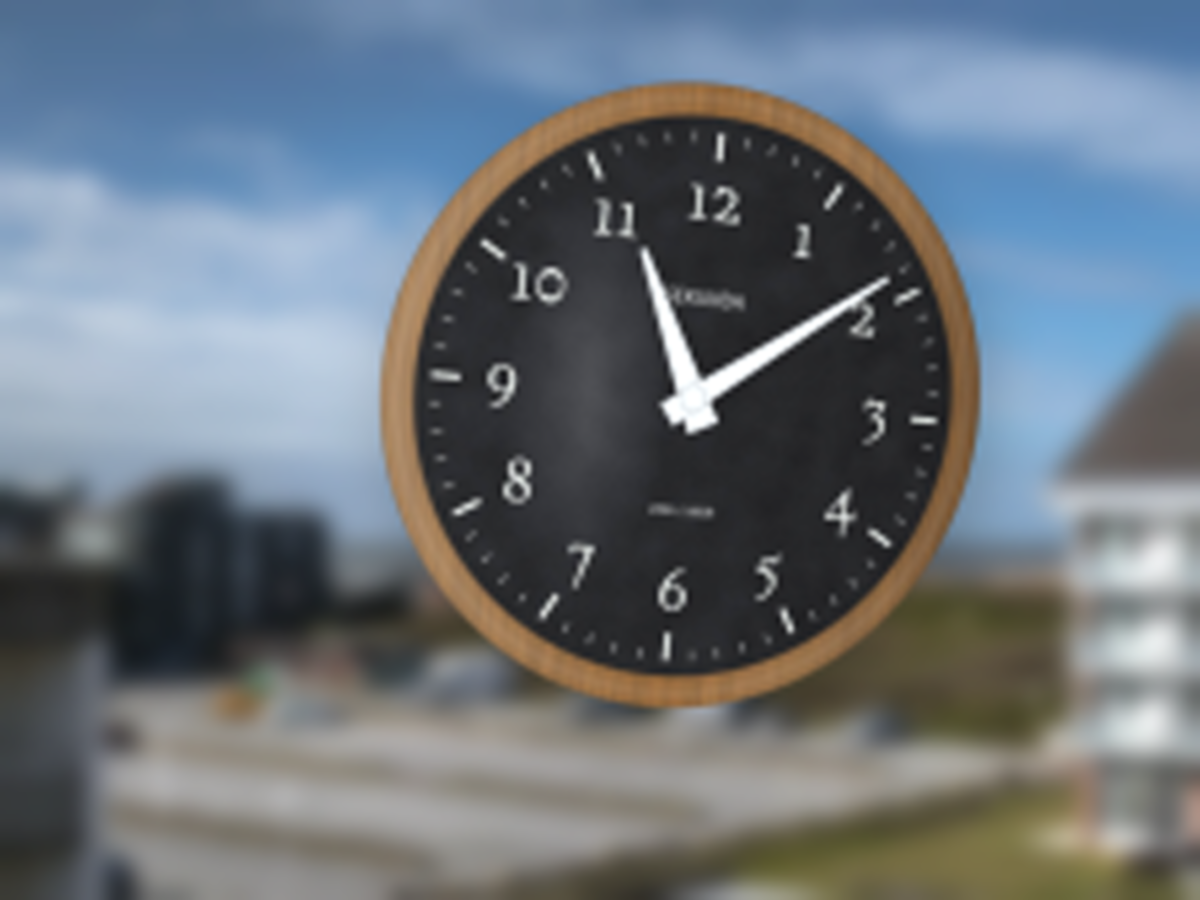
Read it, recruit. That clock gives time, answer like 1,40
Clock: 11,09
